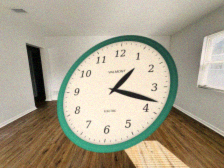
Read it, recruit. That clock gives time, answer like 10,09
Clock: 1,18
